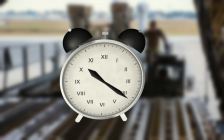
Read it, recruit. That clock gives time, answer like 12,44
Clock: 10,21
